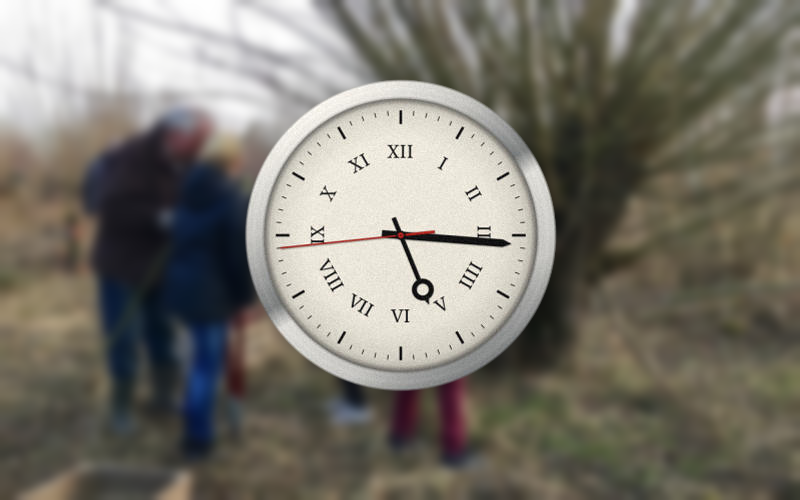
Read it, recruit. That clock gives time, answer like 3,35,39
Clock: 5,15,44
